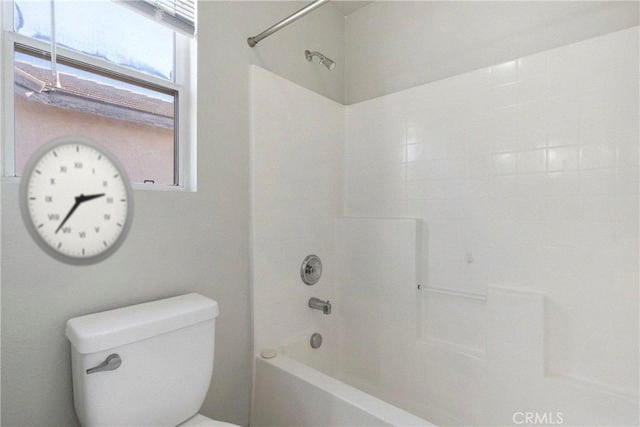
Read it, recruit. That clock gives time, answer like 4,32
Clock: 2,37
